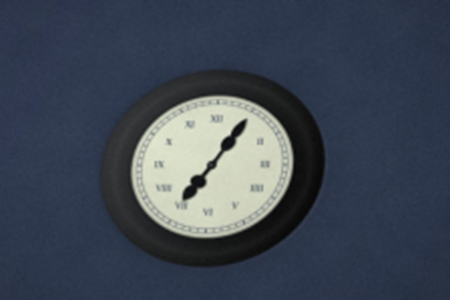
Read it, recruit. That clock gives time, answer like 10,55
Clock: 7,05
